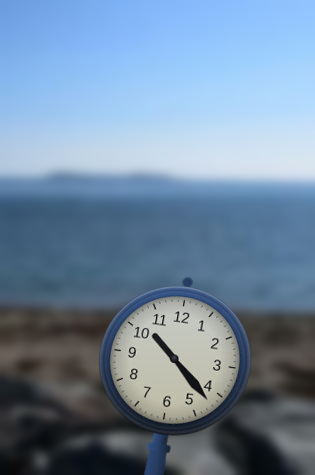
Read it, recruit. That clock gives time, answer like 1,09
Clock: 10,22
